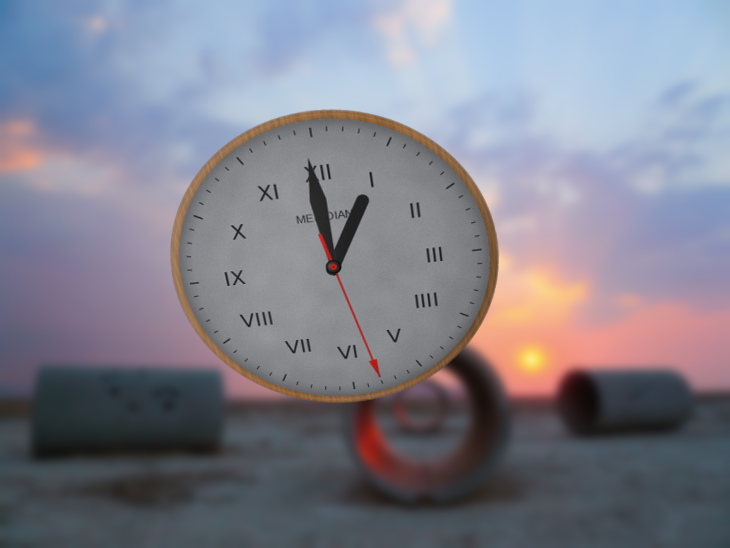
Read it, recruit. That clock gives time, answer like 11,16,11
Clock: 12,59,28
